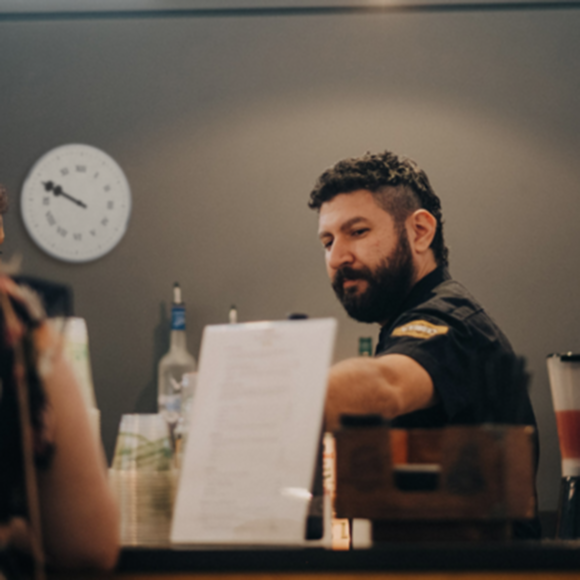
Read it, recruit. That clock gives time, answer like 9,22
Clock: 9,49
